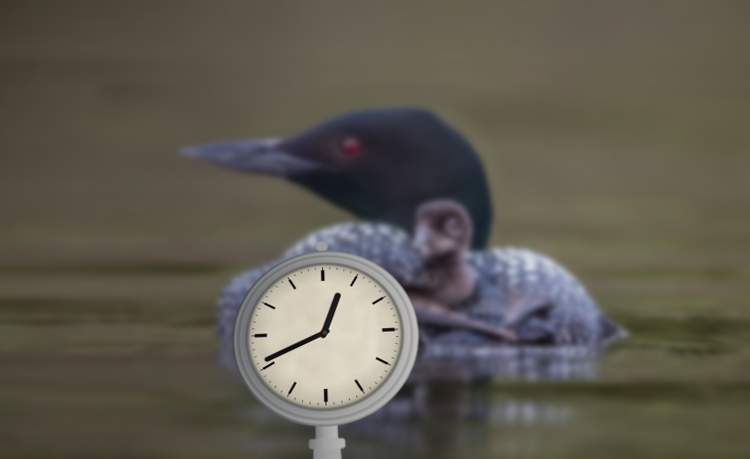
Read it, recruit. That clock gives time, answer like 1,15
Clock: 12,41
